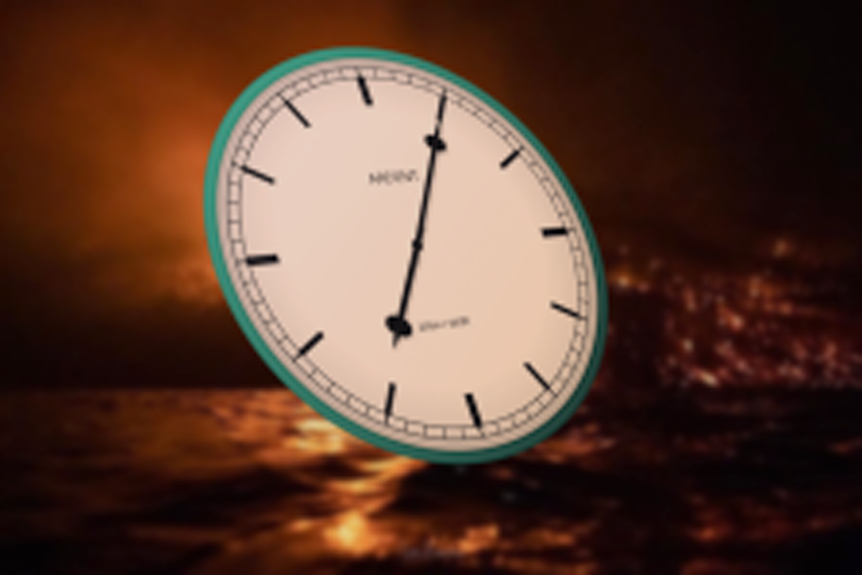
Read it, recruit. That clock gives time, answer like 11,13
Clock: 7,05
